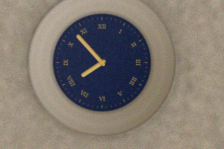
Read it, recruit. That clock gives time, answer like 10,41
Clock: 7,53
